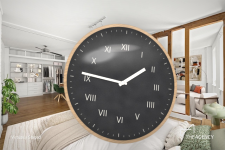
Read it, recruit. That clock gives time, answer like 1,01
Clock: 1,46
